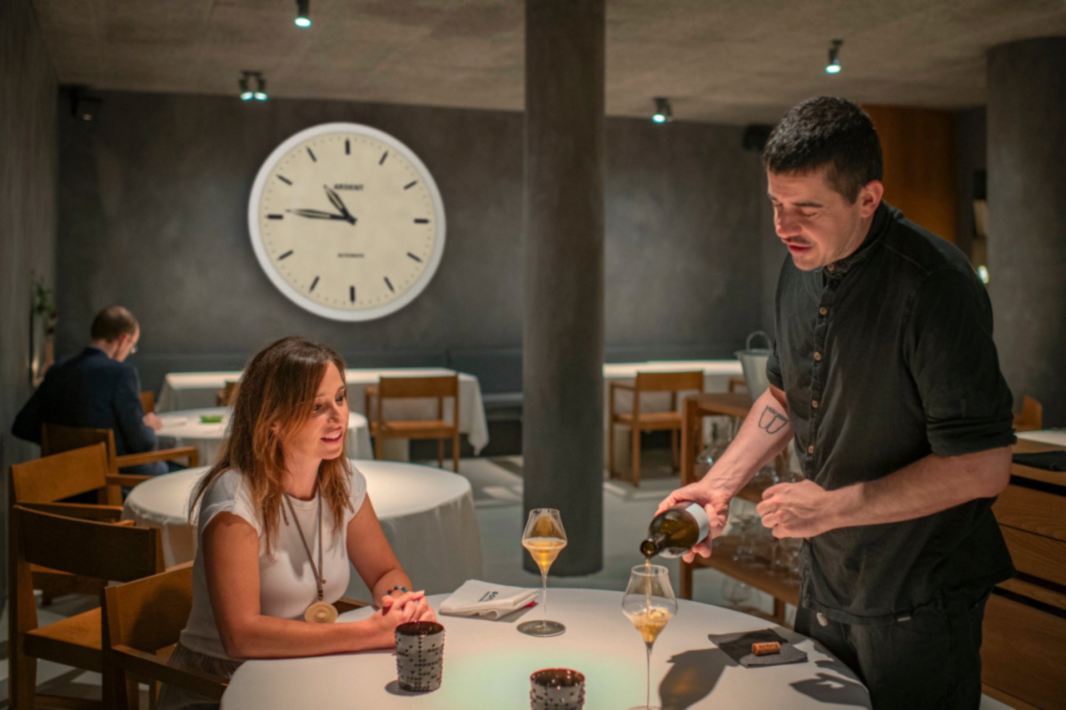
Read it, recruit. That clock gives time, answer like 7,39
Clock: 10,46
